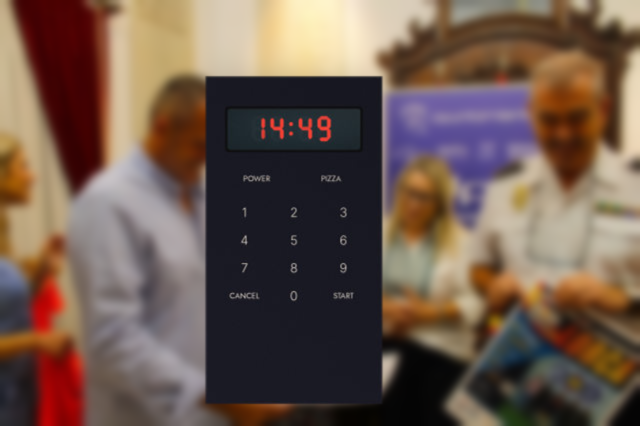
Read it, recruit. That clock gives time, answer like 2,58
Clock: 14,49
